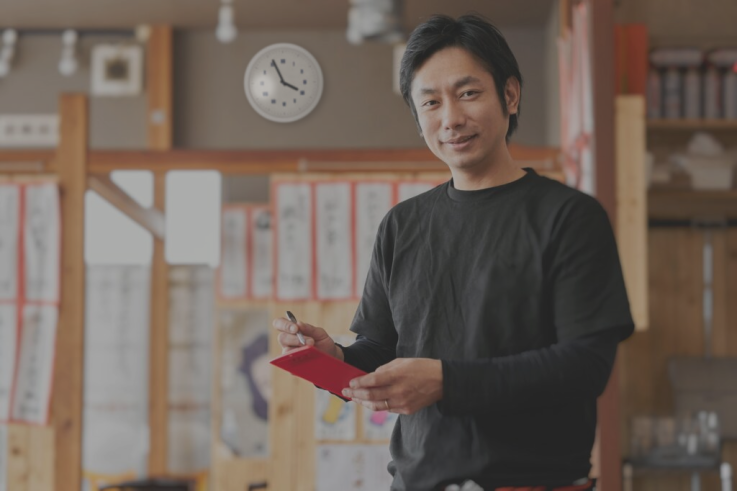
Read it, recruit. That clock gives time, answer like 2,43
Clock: 3,56
